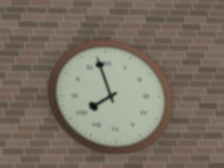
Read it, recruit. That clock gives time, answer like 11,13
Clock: 7,58
